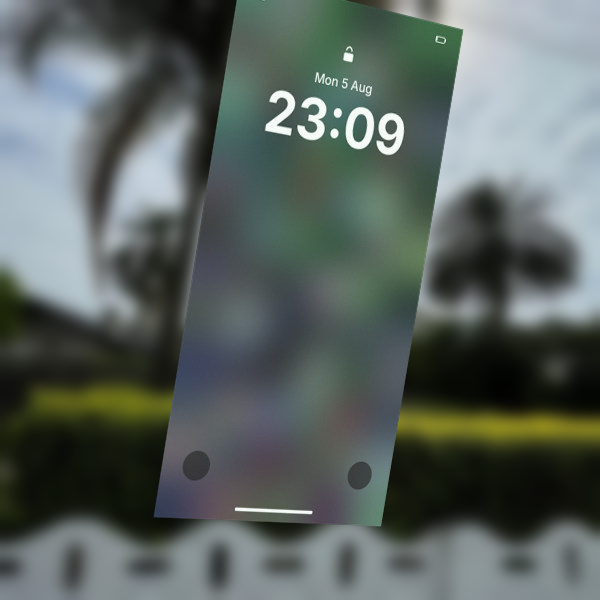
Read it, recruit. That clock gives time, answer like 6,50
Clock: 23,09
